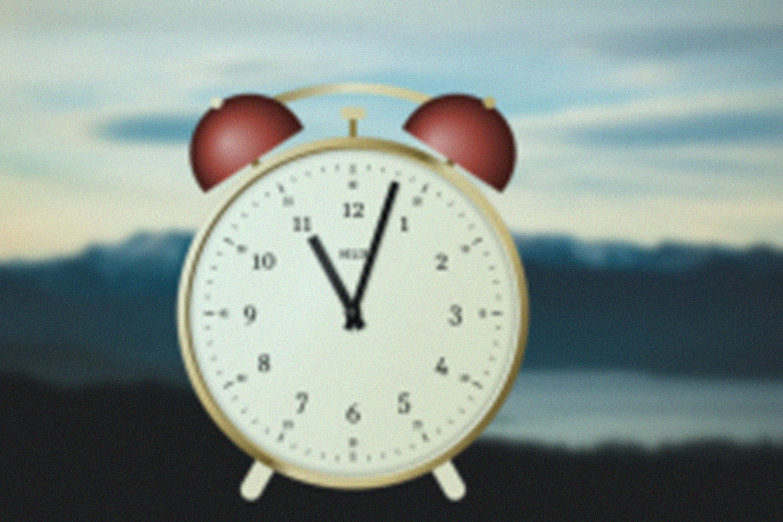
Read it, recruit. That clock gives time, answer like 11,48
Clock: 11,03
